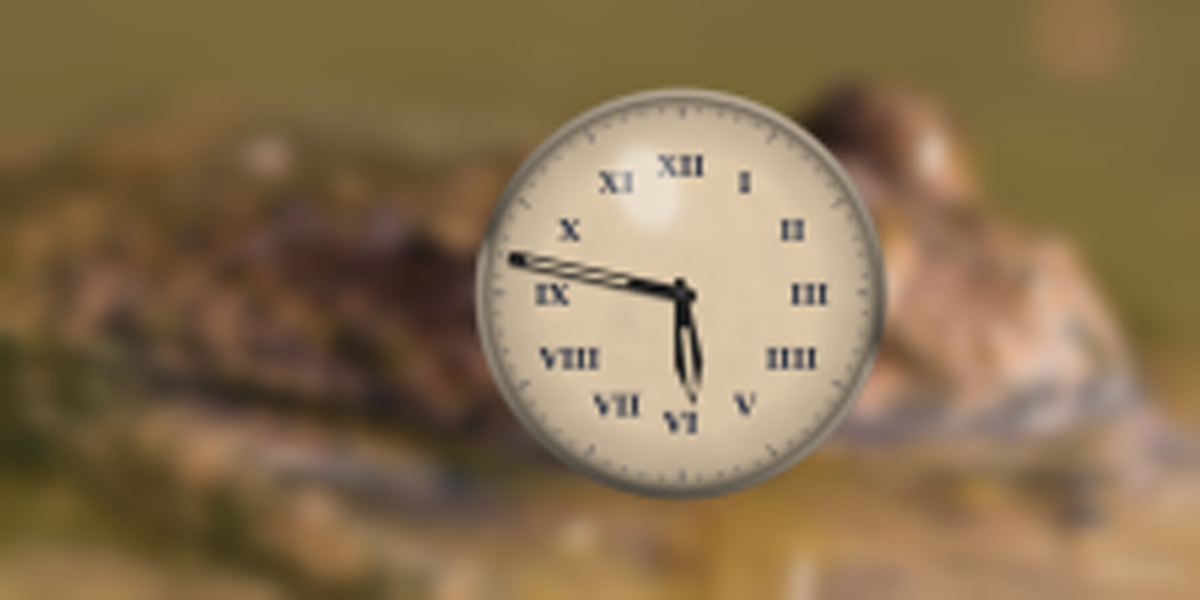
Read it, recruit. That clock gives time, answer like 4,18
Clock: 5,47
